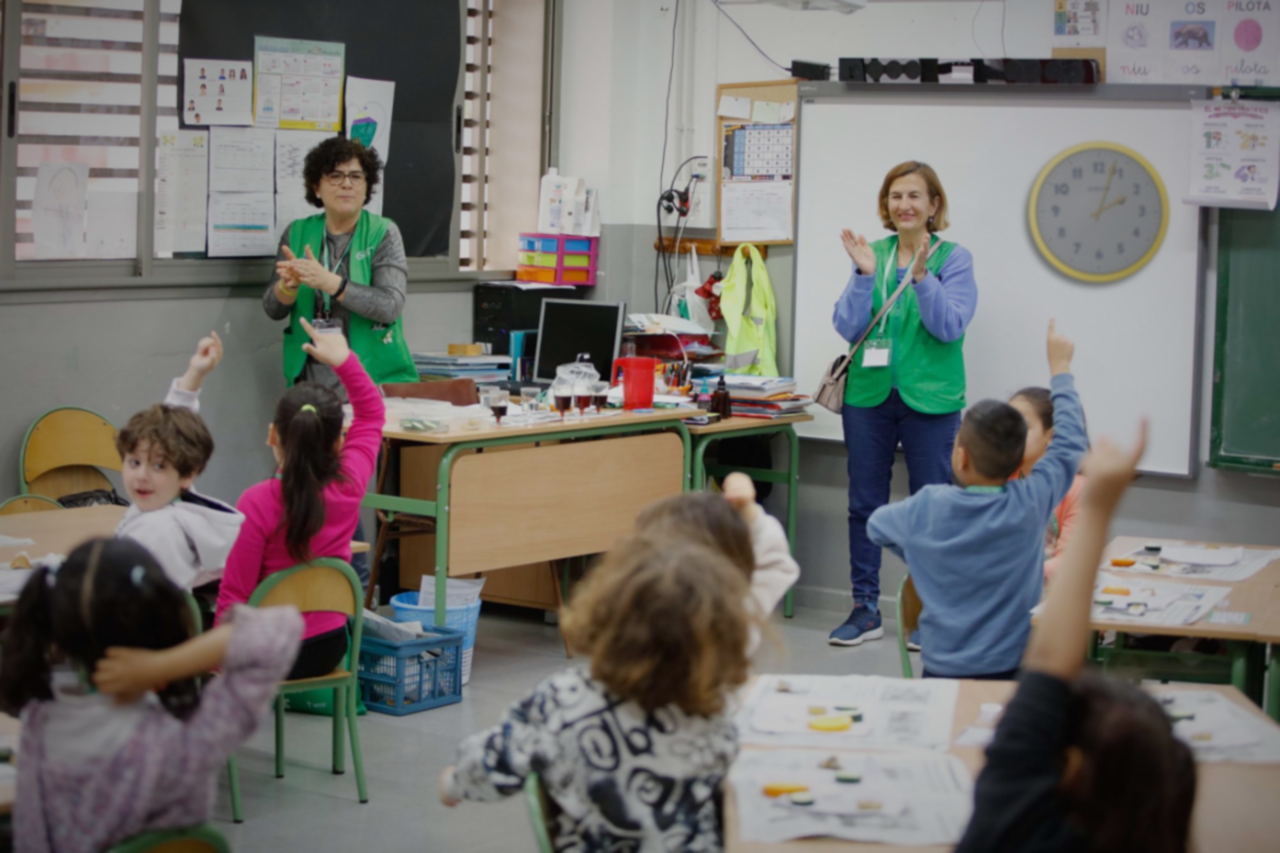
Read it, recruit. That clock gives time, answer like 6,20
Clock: 2,03
